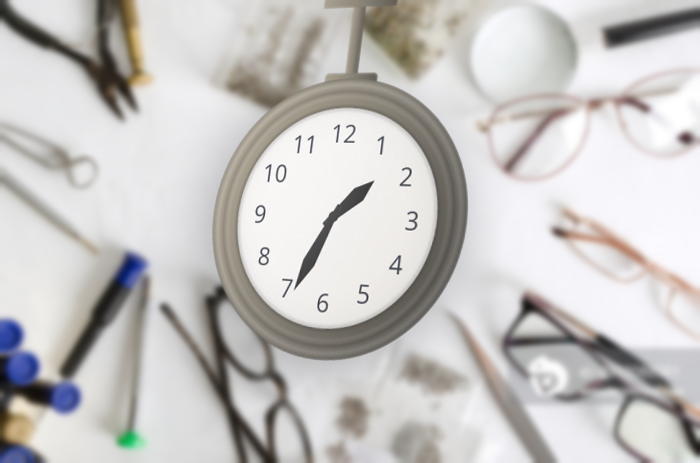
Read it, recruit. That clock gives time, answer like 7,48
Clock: 1,34
